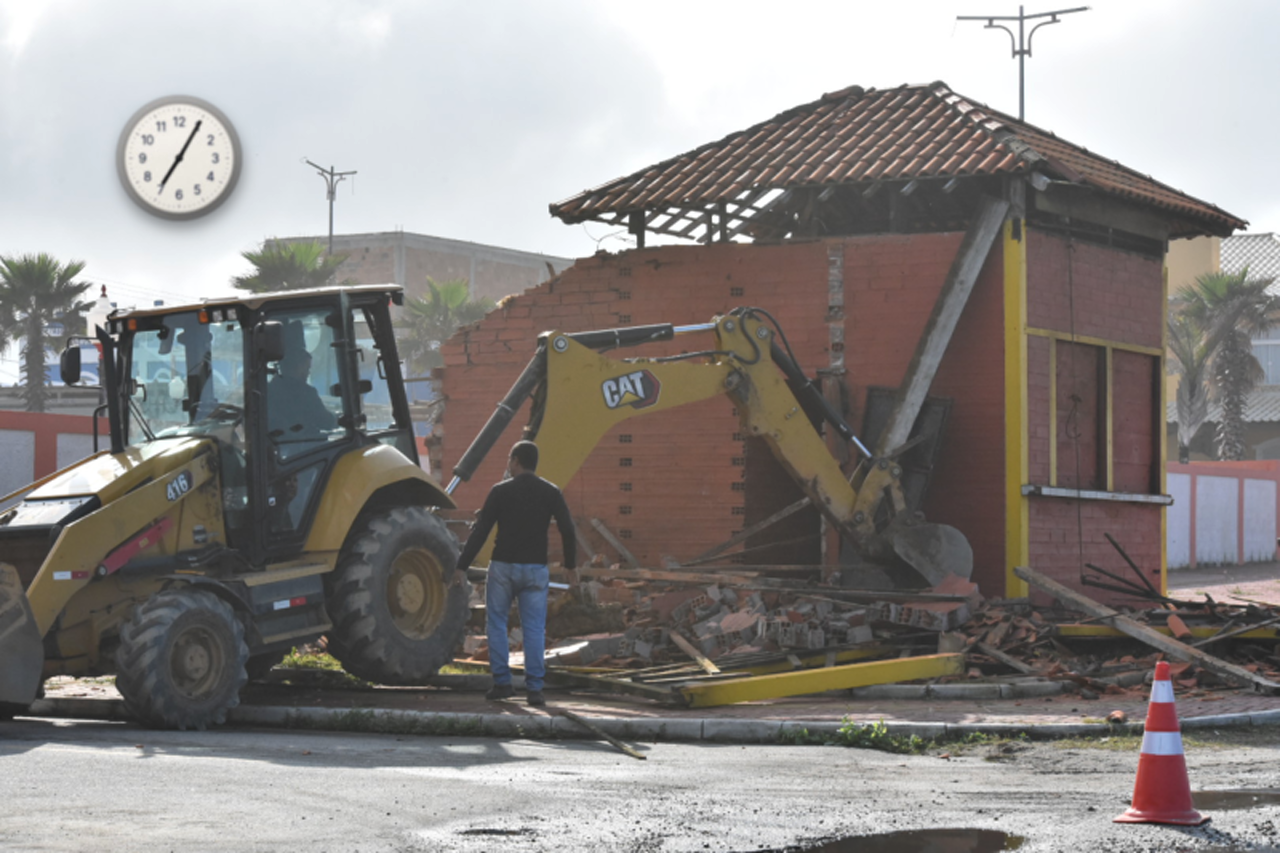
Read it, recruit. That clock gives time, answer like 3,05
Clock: 7,05
